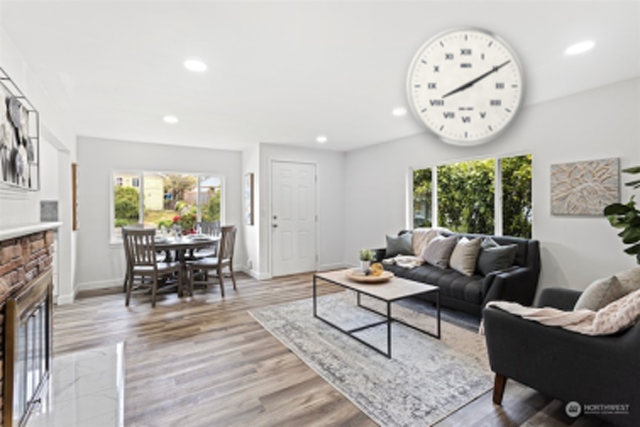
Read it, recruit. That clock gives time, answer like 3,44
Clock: 8,10
